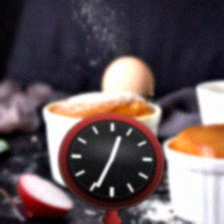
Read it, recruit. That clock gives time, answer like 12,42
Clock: 12,34
